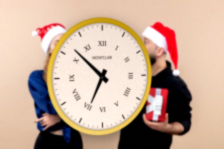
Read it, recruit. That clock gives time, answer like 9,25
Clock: 6,52
